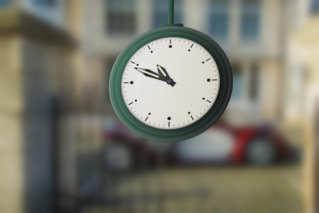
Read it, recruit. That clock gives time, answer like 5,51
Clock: 10,49
